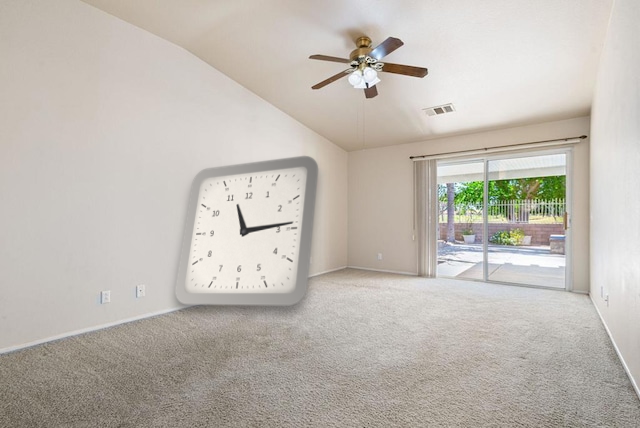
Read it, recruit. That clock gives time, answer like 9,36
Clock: 11,14
